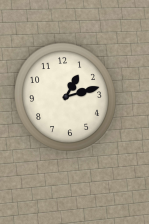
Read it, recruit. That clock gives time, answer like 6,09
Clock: 1,13
